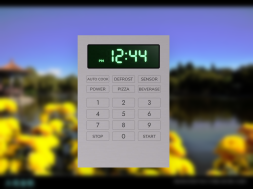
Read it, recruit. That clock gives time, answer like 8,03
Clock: 12,44
